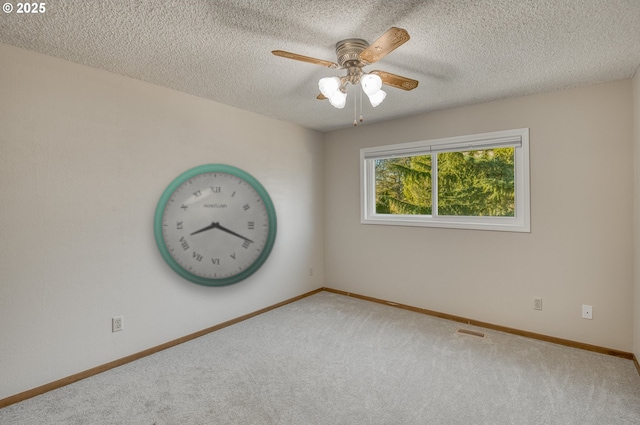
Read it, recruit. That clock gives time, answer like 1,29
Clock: 8,19
